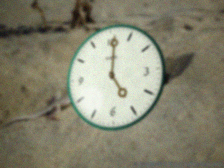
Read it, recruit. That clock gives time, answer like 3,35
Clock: 5,01
